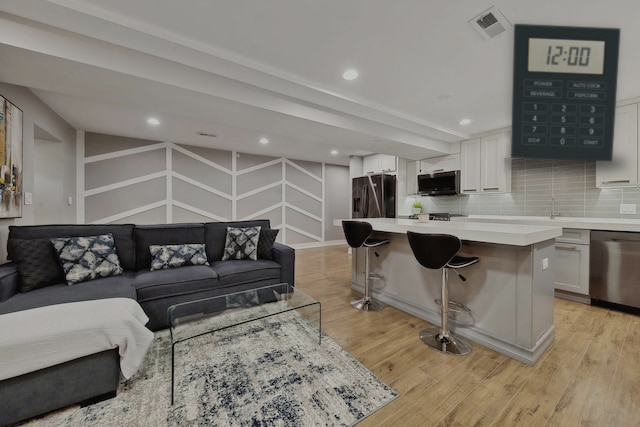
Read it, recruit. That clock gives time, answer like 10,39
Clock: 12,00
